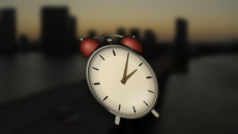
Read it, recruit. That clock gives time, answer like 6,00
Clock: 2,05
